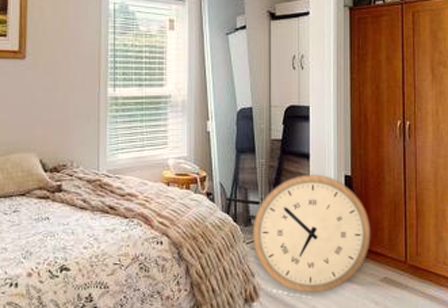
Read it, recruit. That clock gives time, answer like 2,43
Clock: 6,52
